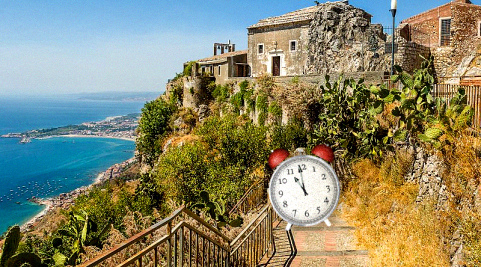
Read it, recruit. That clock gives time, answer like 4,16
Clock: 10,59
